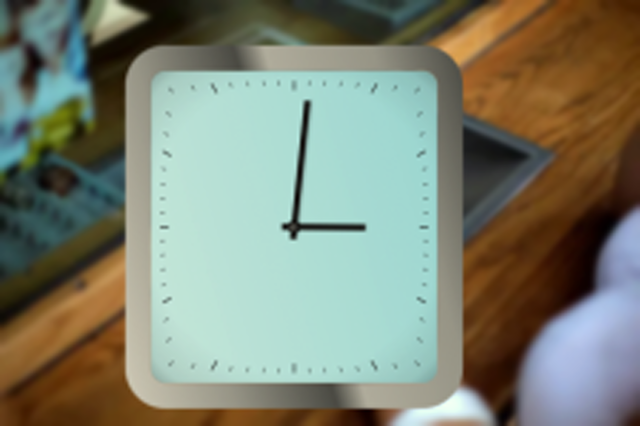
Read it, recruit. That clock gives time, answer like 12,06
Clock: 3,01
